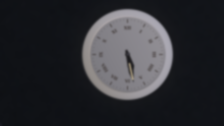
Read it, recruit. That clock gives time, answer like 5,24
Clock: 5,28
